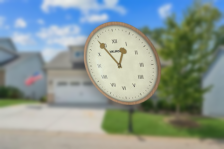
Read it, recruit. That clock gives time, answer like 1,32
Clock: 12,54
